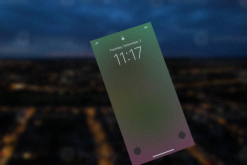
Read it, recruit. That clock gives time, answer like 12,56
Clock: 11,17
